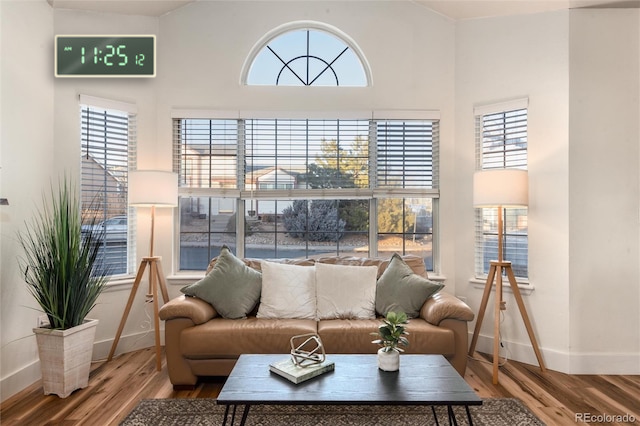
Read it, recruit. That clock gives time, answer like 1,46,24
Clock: 11,25,12
